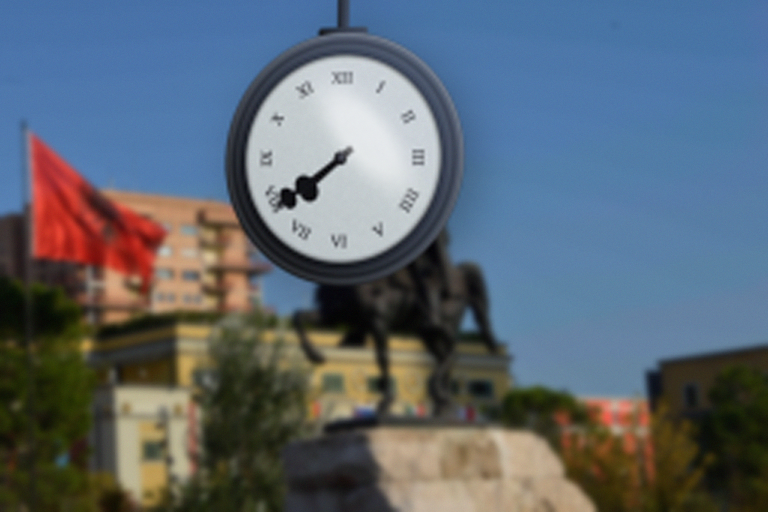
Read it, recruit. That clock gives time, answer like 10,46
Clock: 7,39
